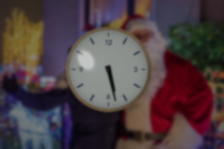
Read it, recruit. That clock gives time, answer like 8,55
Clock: 5,28
